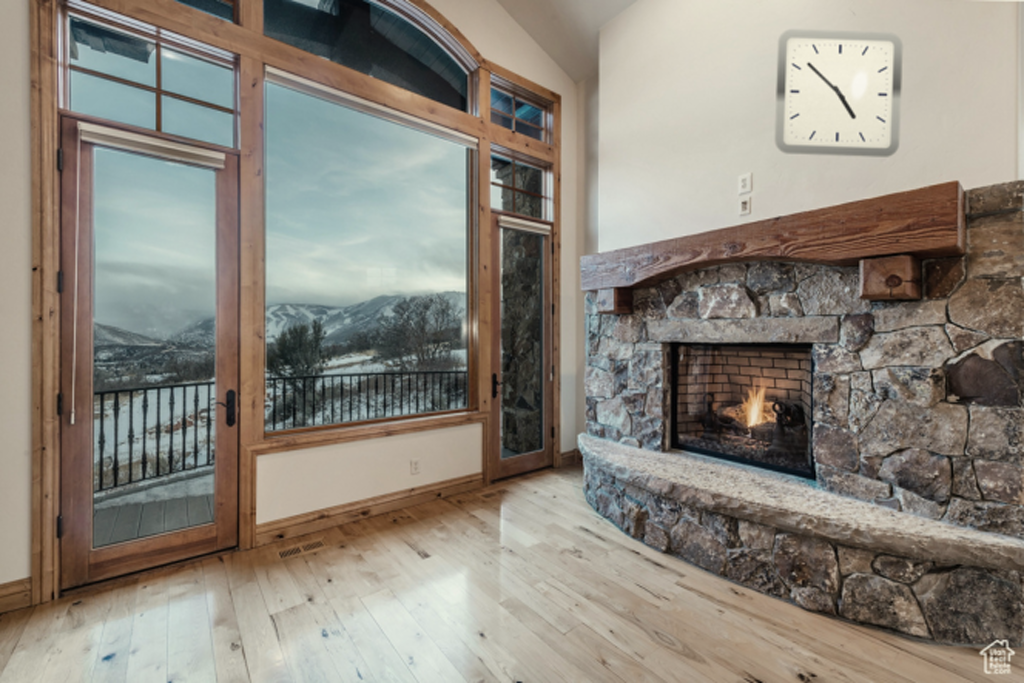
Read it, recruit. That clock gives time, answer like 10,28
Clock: 4,52
